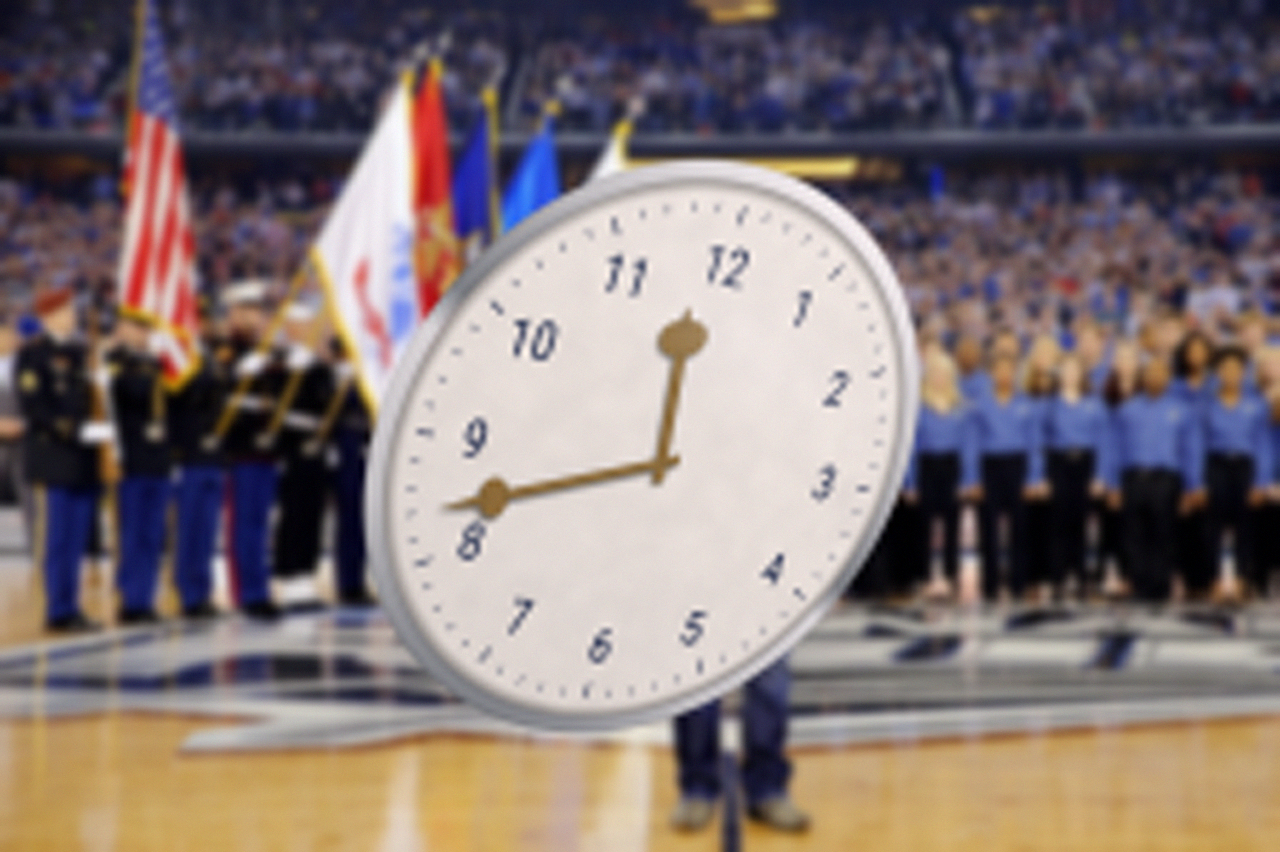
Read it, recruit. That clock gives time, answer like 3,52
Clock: 11,42
